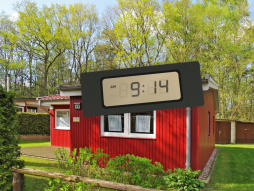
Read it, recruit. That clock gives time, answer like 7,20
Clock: 9,14
